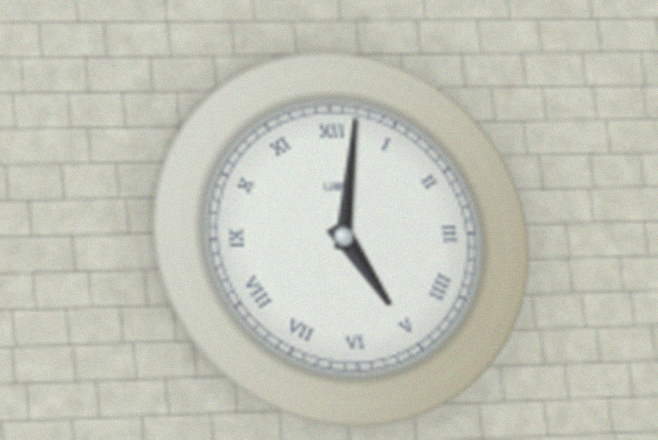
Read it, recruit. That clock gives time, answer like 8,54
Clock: 5,02
